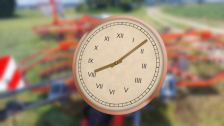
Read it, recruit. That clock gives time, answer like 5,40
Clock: 8,08
